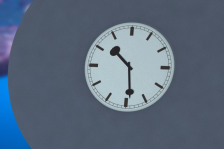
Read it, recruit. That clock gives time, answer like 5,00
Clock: 10,29
